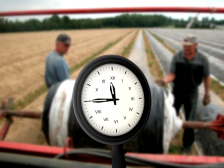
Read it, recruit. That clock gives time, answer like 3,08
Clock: 11,45
